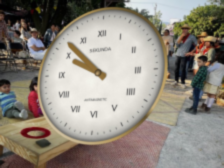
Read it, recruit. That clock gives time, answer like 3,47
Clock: 9,52
